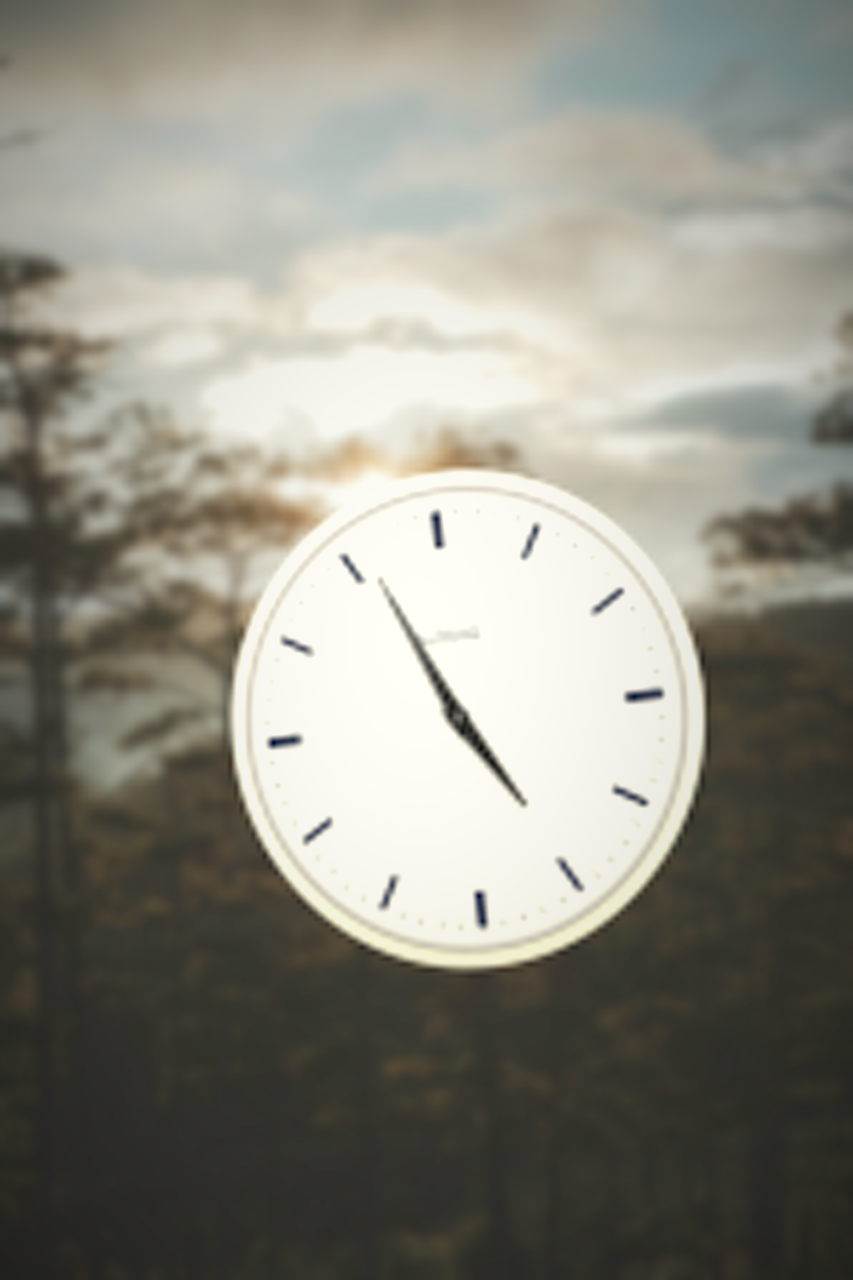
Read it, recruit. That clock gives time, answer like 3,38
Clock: 4,56
